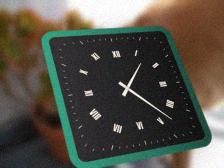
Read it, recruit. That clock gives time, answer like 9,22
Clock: 1,23
